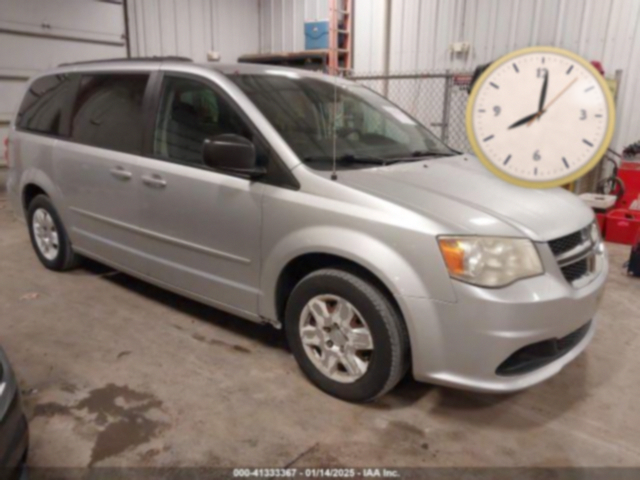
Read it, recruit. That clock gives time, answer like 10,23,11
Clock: 8,01,07
